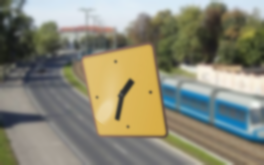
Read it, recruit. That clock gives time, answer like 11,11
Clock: 1,34
